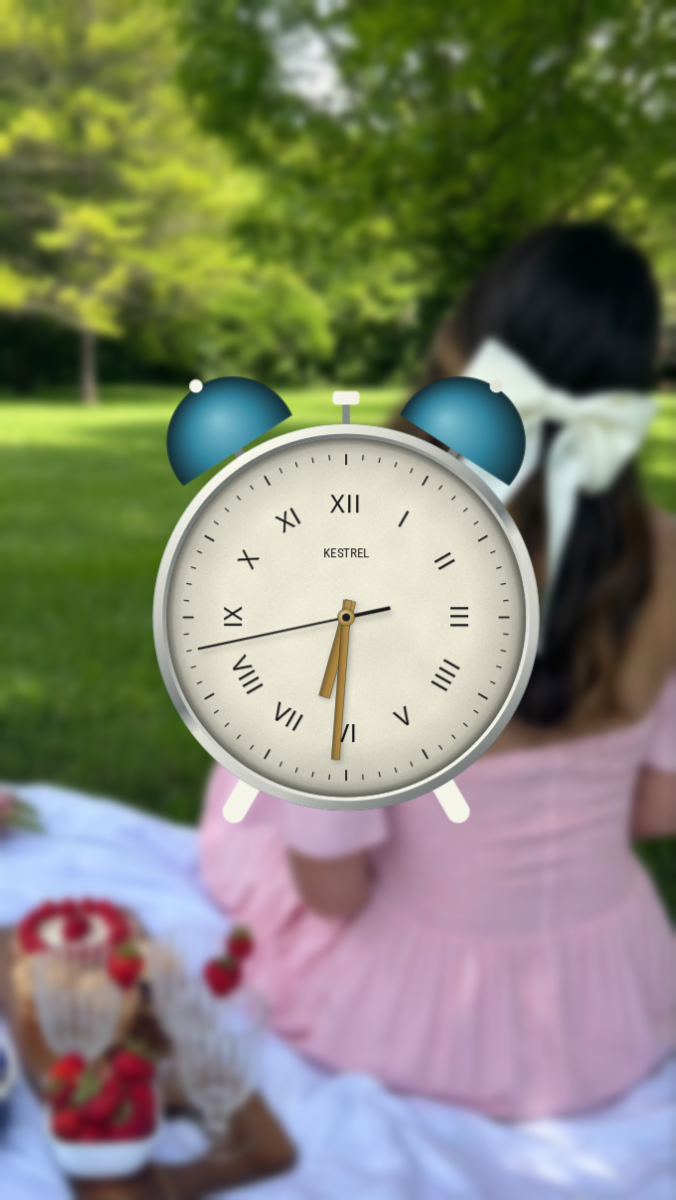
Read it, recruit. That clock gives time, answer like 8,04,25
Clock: 6,30,43
